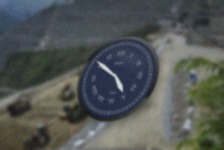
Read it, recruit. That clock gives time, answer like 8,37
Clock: 4,51
